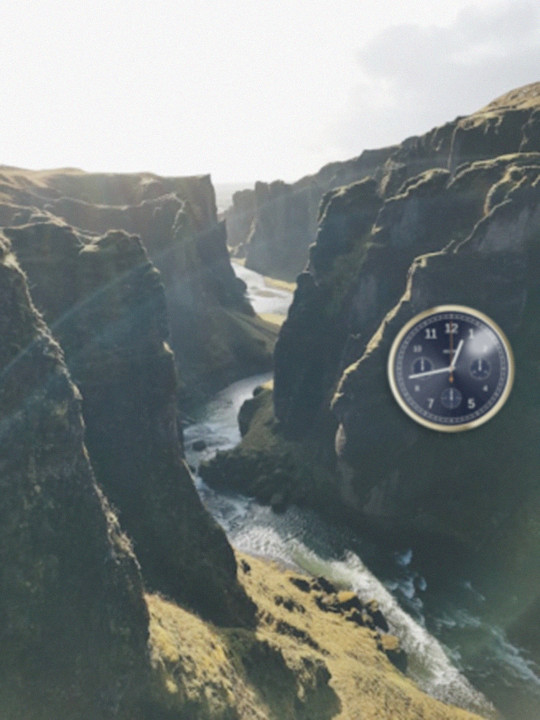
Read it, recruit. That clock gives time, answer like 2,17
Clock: 12,43
